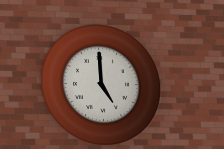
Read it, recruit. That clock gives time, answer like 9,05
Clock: 5,00
